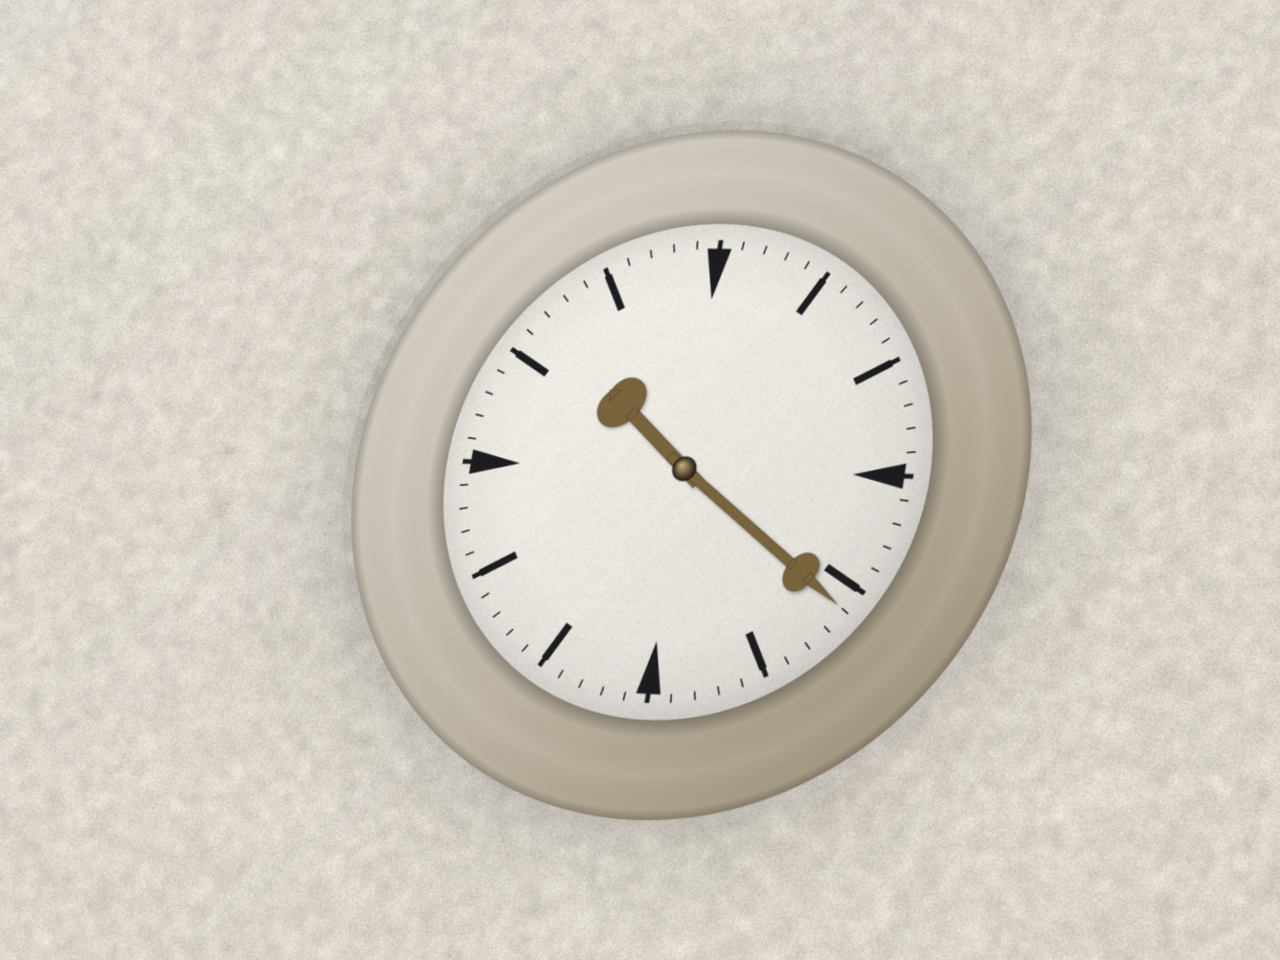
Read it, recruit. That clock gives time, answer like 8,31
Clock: 10,21
